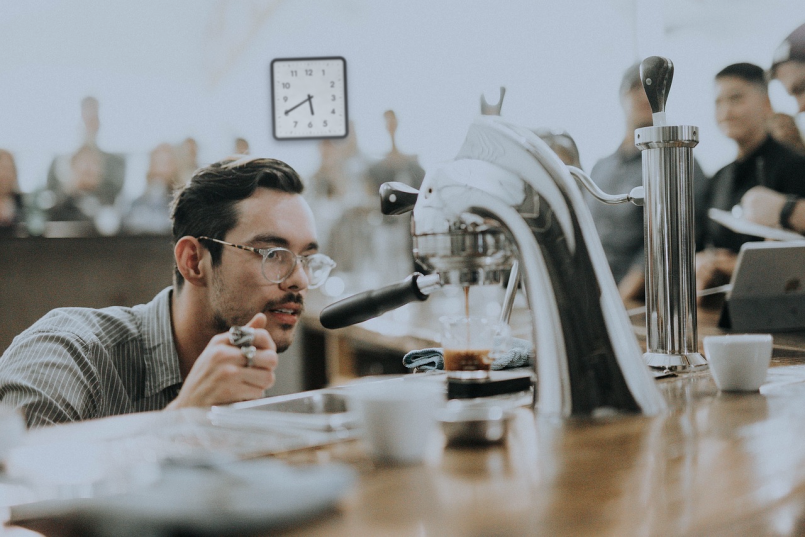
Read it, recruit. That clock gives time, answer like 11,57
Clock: 5,40
